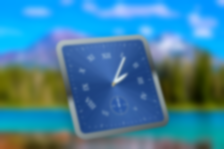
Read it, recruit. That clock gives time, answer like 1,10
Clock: 2,06
